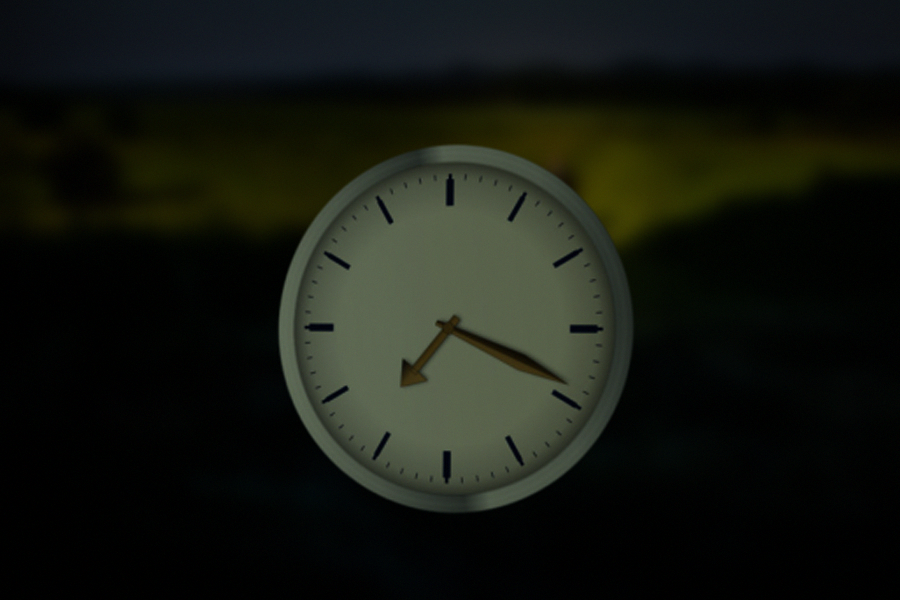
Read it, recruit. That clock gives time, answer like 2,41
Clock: 7,19
